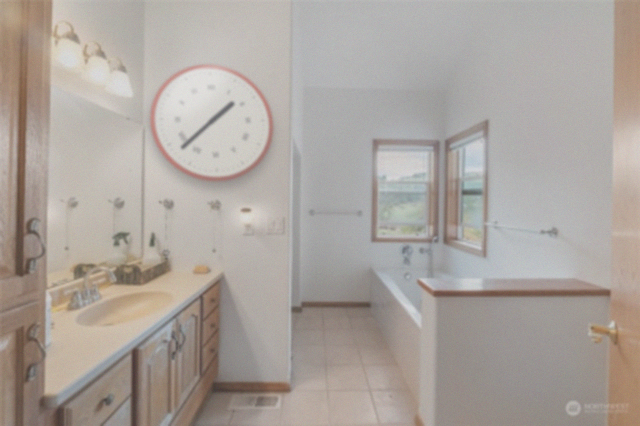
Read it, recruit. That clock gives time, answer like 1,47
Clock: 1,38
